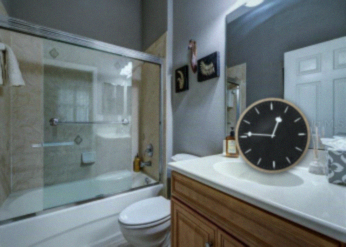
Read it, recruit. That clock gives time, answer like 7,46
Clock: 12,46
